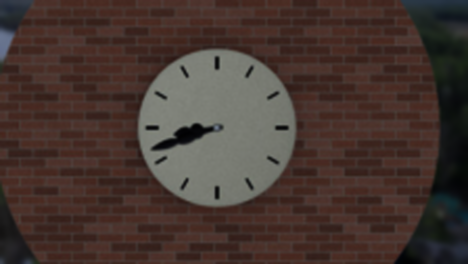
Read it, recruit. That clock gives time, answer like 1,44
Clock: 8,42
